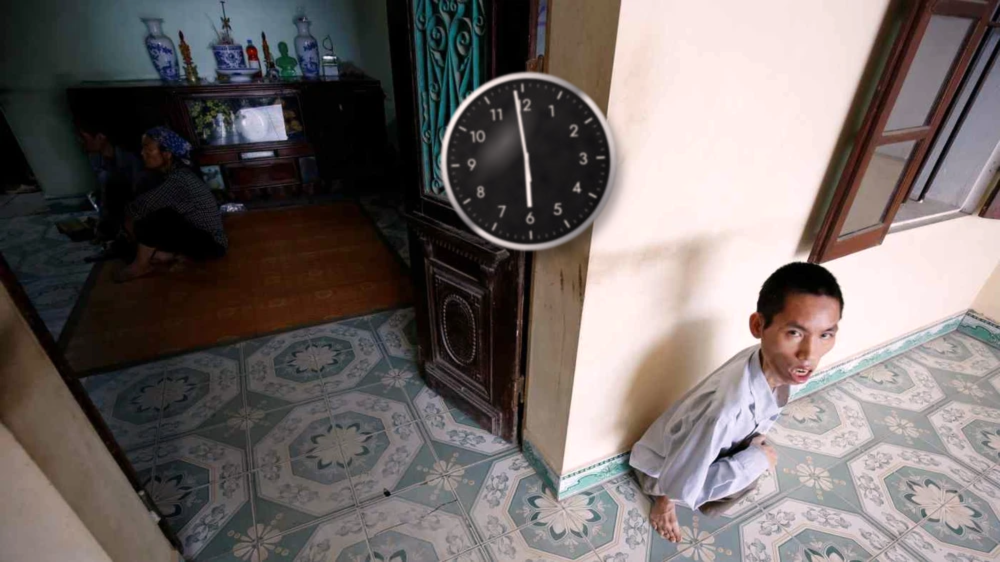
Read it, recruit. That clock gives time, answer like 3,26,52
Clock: 5,58,59
